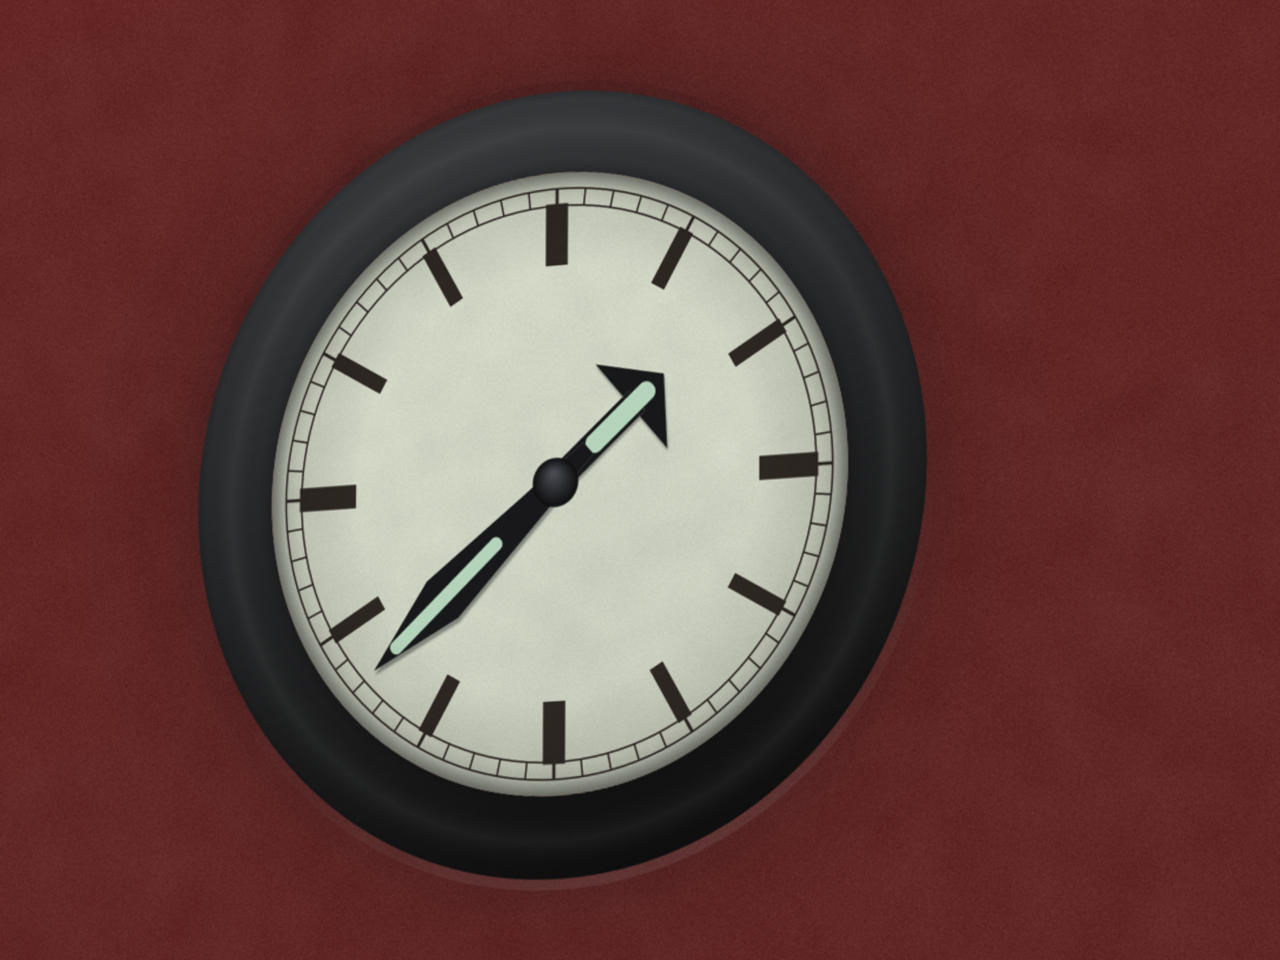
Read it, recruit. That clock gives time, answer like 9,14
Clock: 1,38
